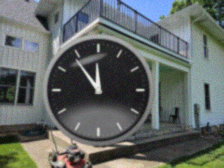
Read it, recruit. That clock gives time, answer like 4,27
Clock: 11,54
